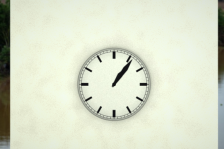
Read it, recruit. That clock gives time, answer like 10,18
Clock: 1,06
